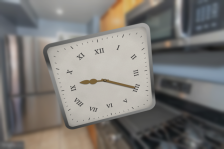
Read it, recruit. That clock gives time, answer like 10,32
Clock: 9,20
